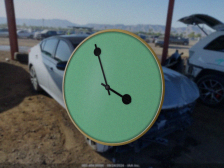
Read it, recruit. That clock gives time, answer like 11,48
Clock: 3,57
